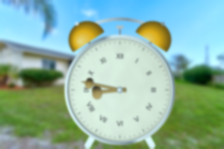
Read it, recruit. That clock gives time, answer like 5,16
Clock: 8,47
